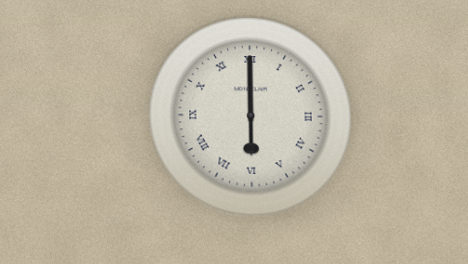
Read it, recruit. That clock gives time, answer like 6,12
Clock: 6,00
